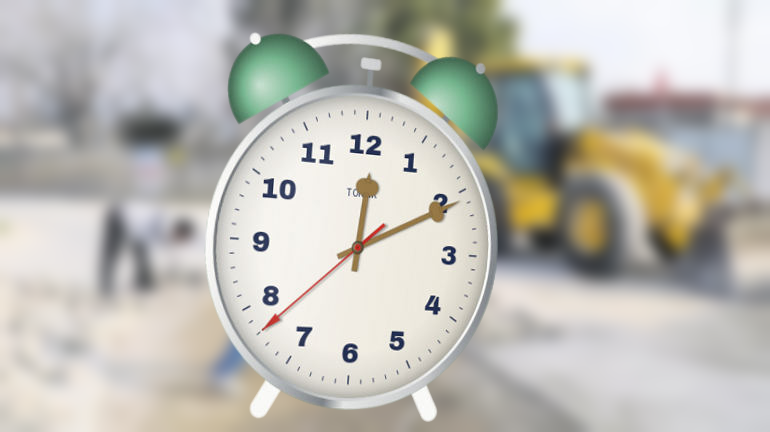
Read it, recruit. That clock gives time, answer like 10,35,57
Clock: 12,10,38
